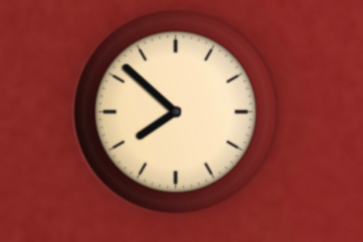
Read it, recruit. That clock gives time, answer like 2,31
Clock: 7,52
